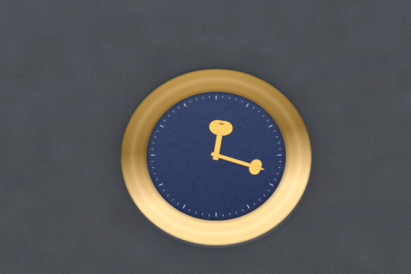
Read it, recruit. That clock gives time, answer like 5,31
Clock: 12,18
